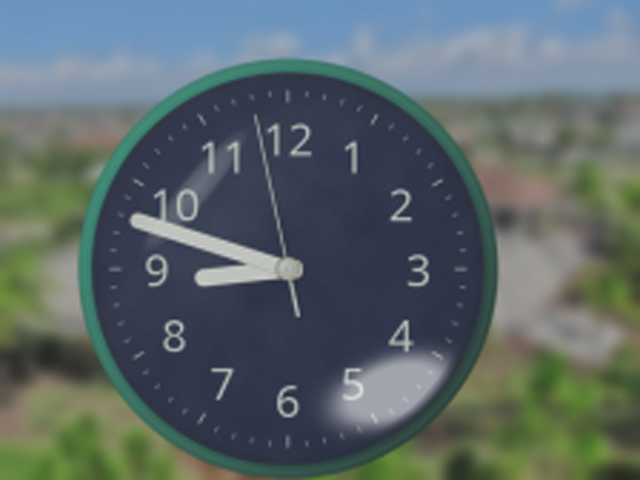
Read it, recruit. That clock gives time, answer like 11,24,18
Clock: 8,47,58
